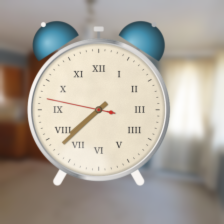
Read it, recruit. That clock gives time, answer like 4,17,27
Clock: 7,37,47
